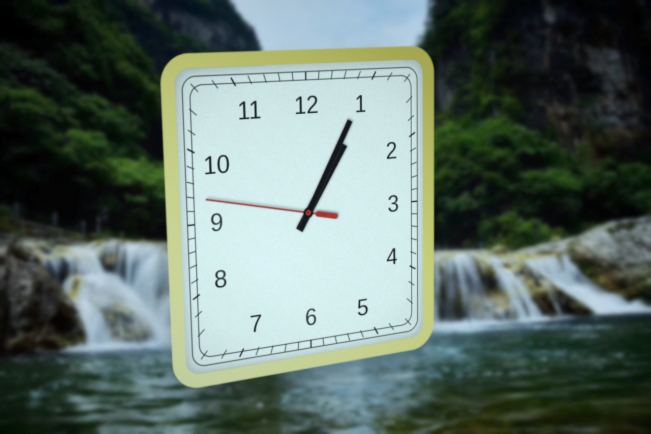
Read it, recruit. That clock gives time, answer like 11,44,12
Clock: 1,04,47
